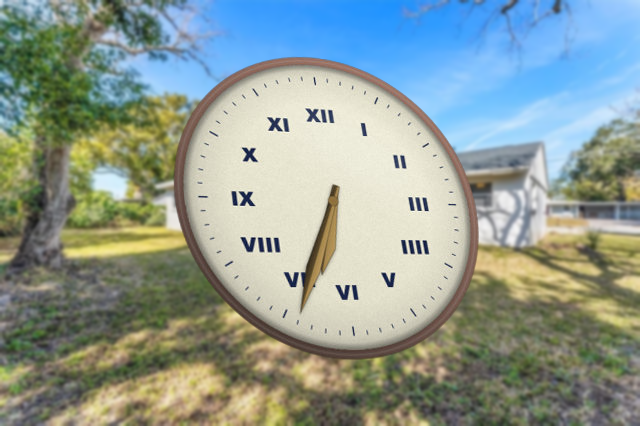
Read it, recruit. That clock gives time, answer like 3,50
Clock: 6,34
